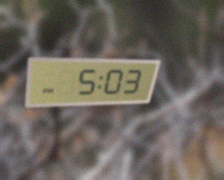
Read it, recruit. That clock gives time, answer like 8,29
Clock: 5,03
